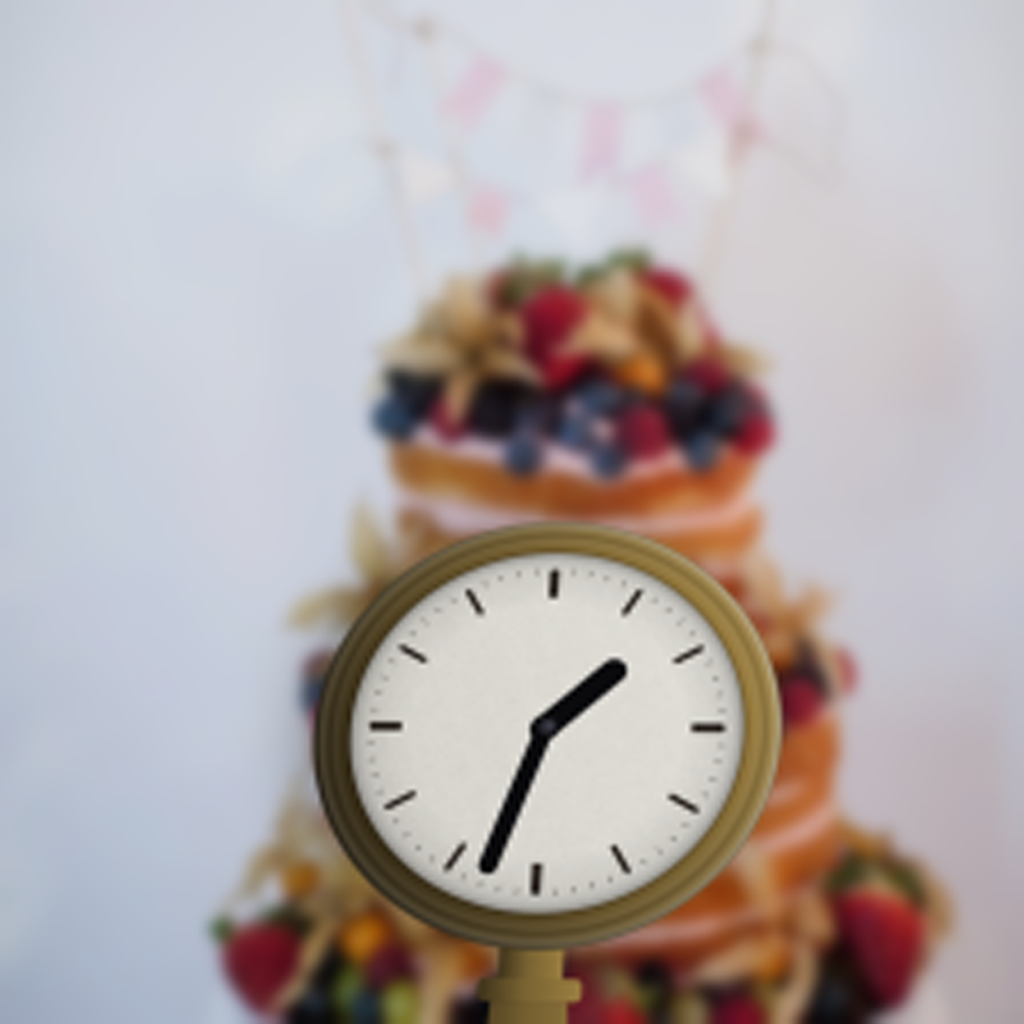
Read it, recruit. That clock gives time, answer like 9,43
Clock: 1,33
